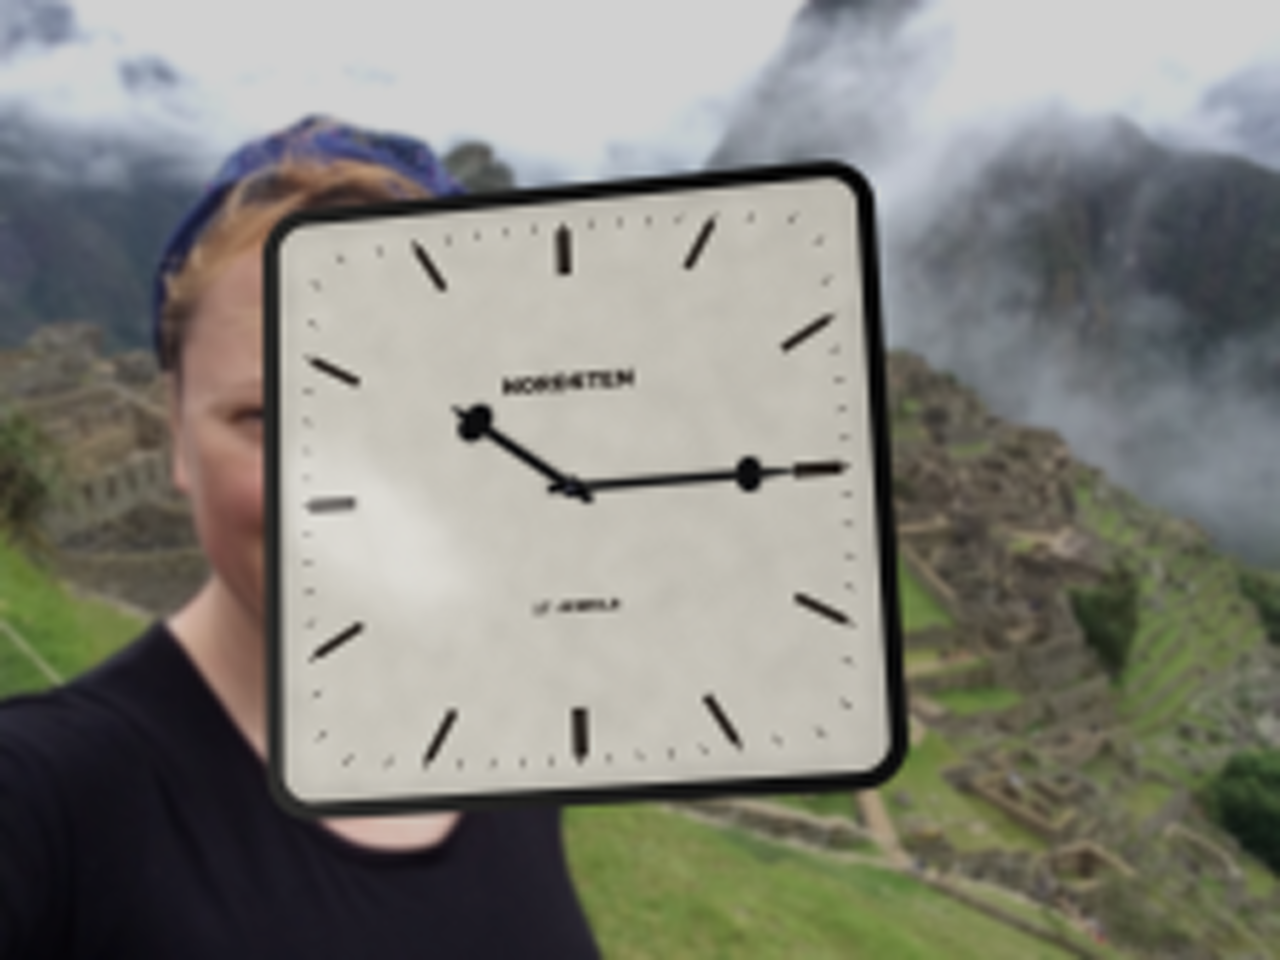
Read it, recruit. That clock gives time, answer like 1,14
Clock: 10,15
